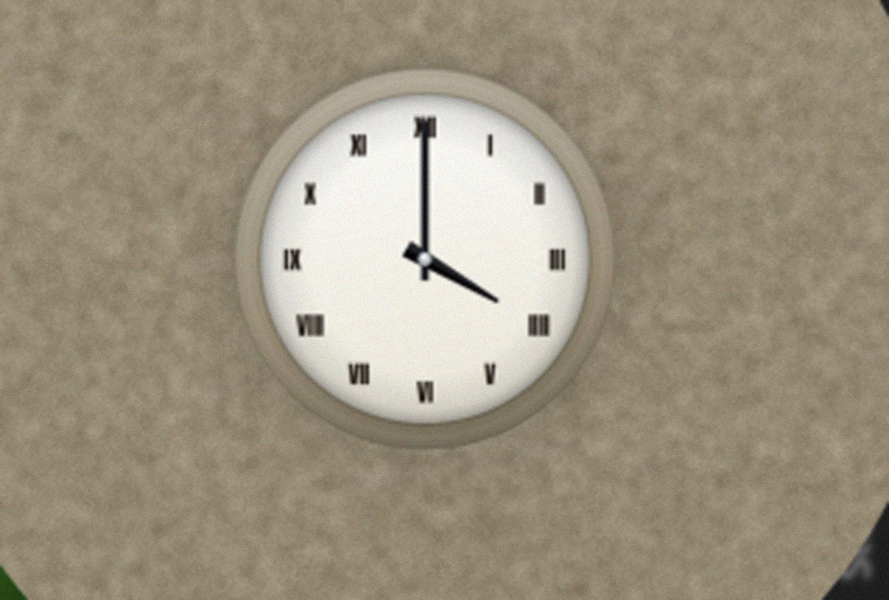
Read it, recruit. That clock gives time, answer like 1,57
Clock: 4,00
